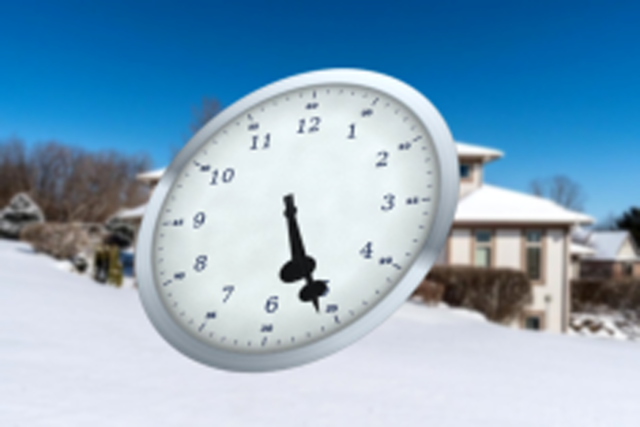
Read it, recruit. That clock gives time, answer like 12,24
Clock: 5,26
